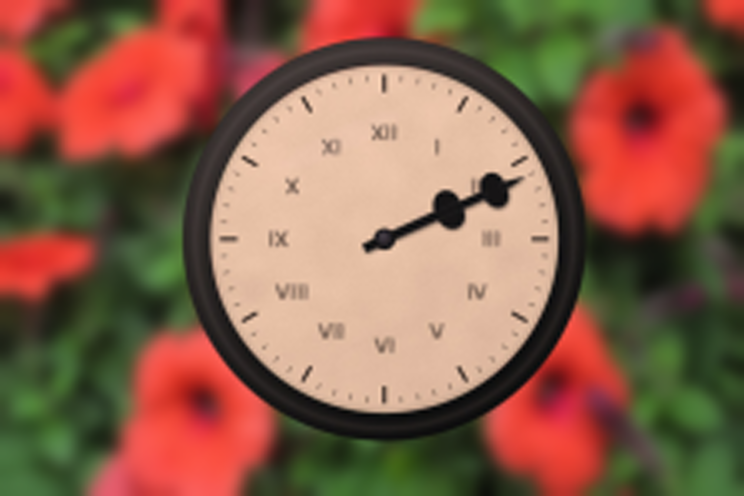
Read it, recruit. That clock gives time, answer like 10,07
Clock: 2,11
